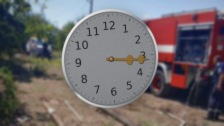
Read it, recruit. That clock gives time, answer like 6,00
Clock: 3,16
